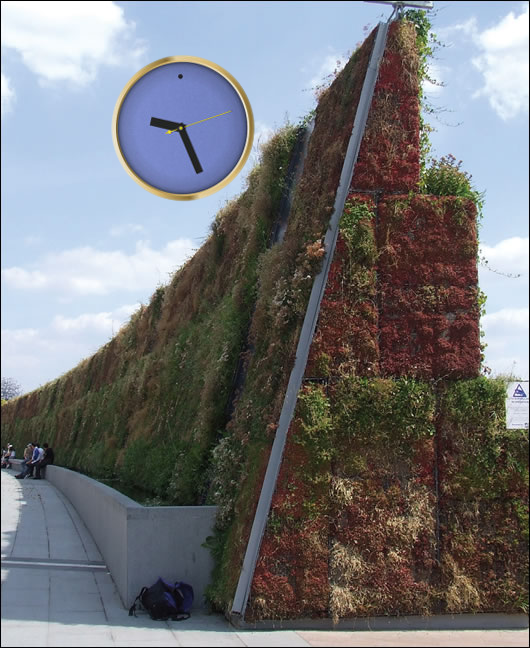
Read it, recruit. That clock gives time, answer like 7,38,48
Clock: 9,26,12
